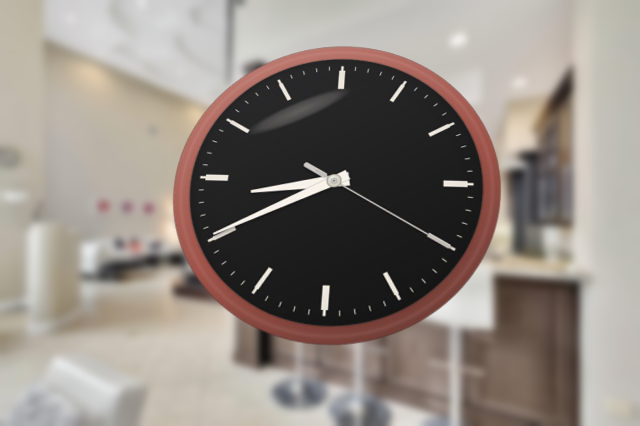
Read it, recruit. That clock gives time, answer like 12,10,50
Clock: 8,40,20
